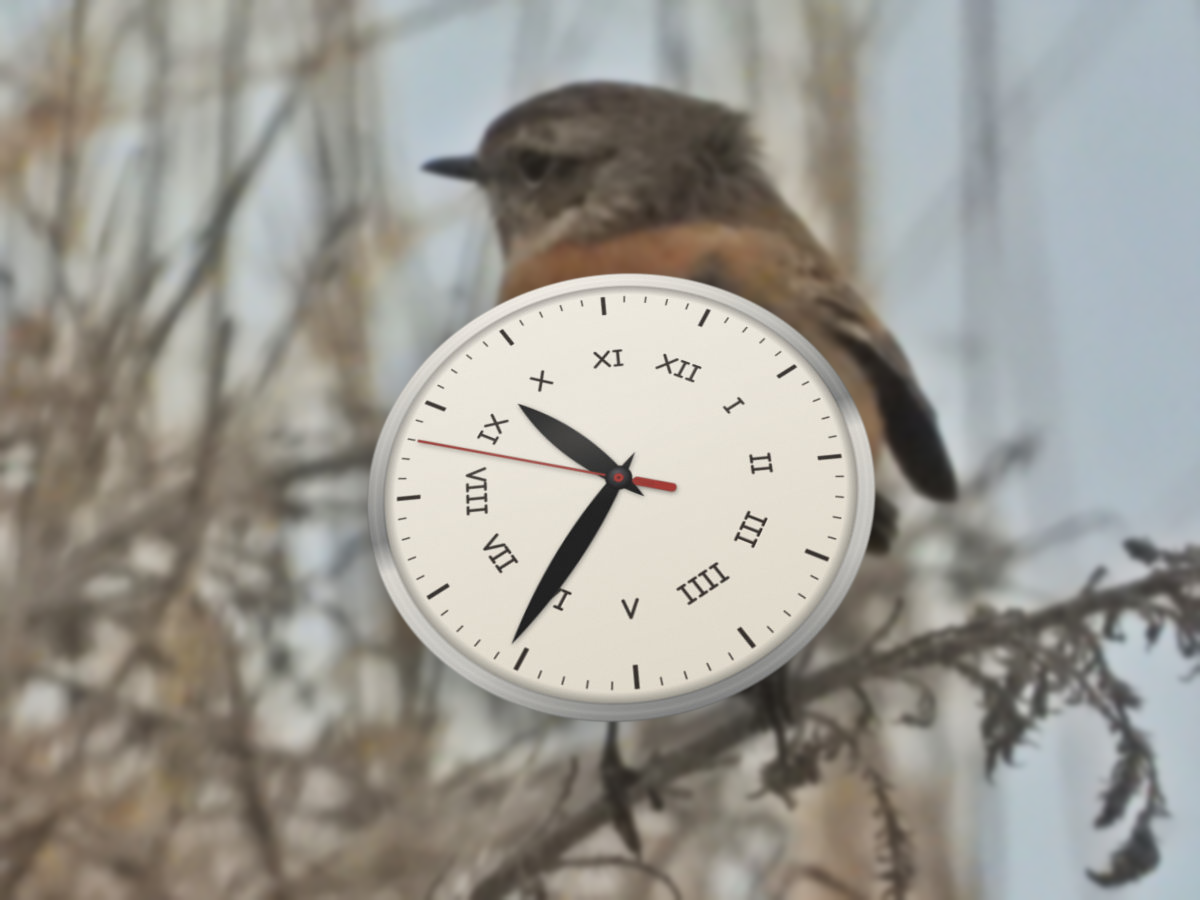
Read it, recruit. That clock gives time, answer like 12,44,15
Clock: 9,30,43
